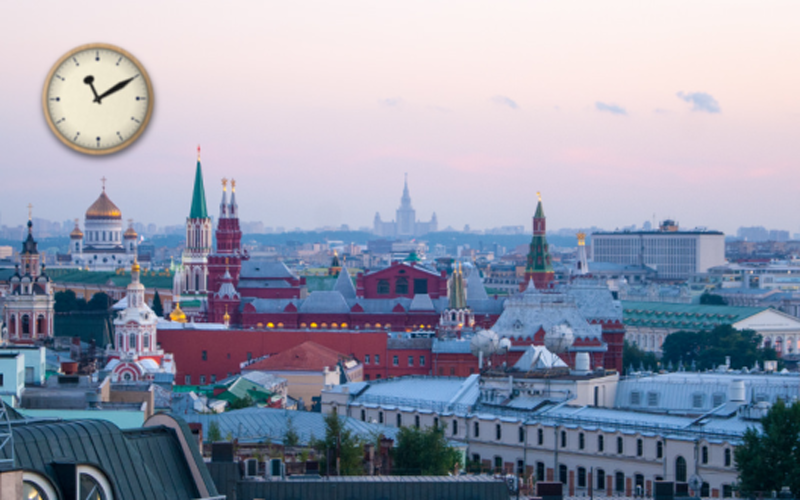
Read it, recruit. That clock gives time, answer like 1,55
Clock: 11,10
